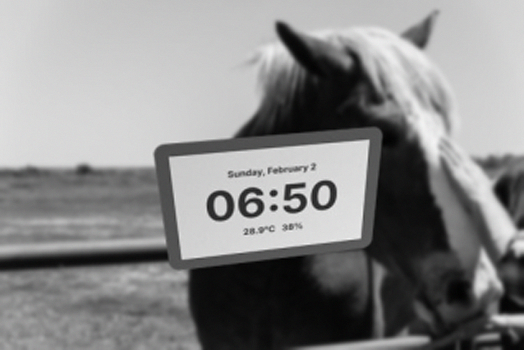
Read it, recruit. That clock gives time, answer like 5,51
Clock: 6,50
